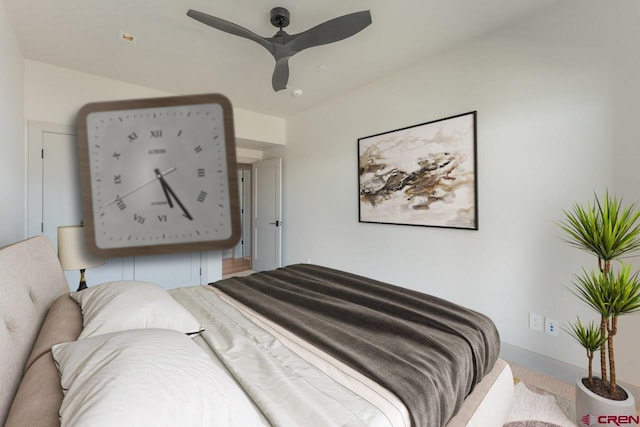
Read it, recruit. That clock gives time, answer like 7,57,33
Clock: 5,24,41
